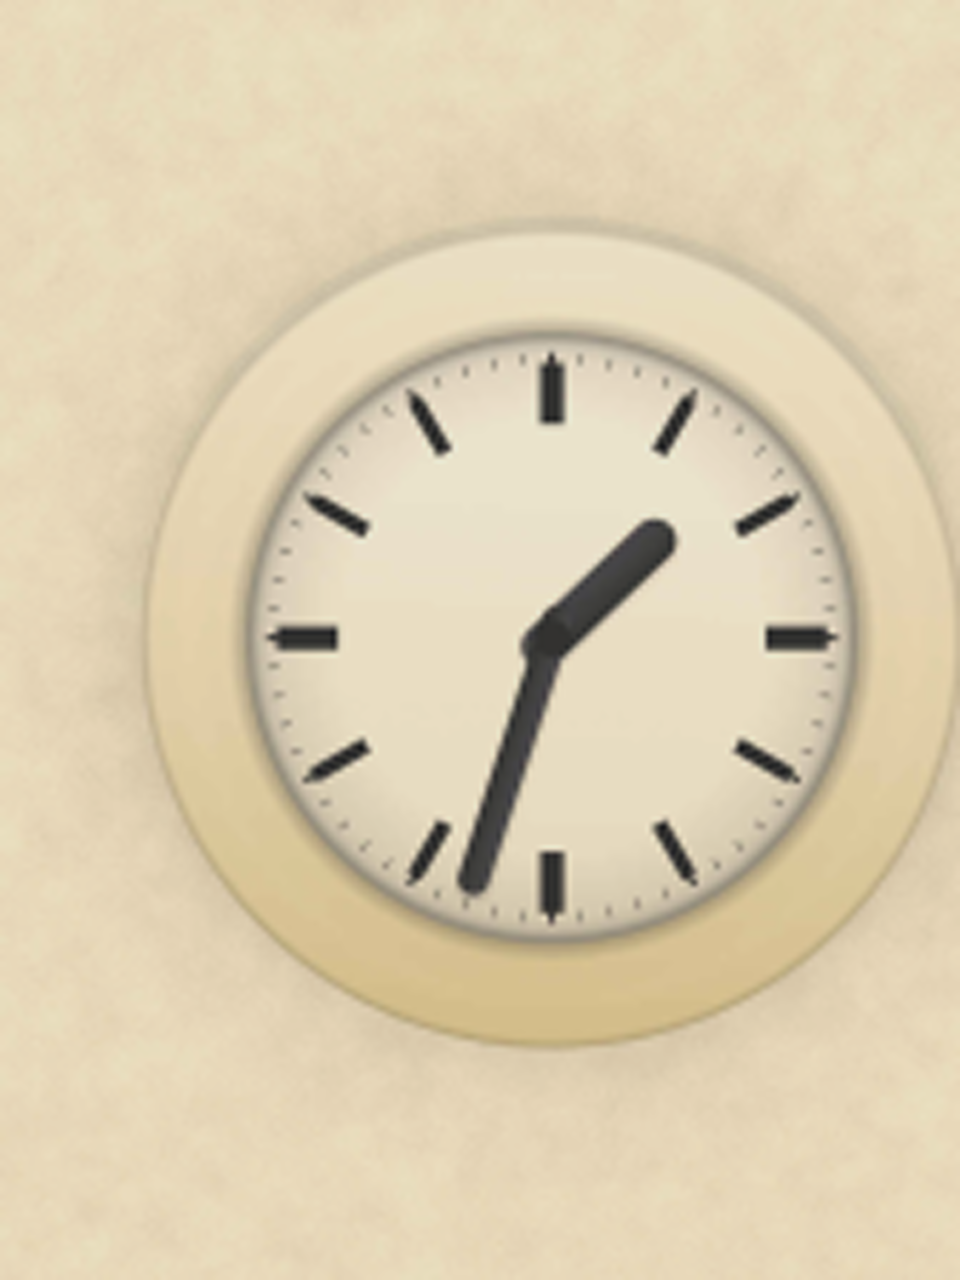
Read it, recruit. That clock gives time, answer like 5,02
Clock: 1,33
